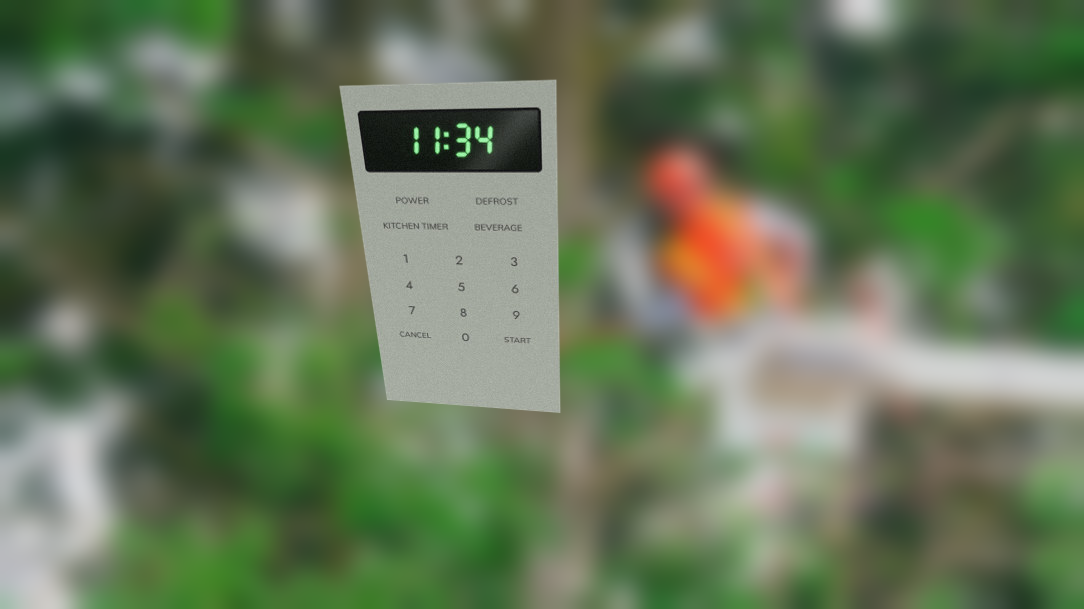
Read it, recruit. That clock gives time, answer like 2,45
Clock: 11,34
